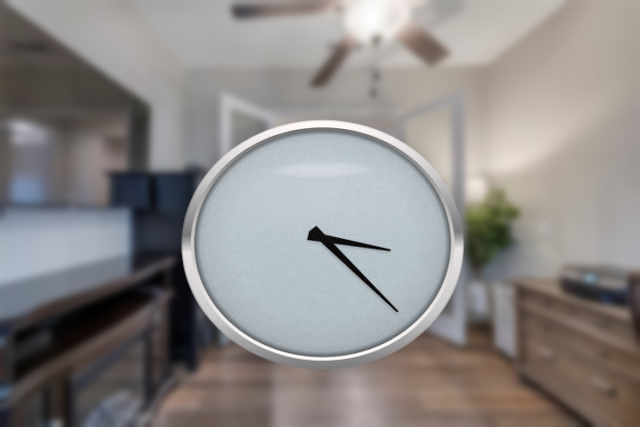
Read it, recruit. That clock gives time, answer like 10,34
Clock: 3,23
